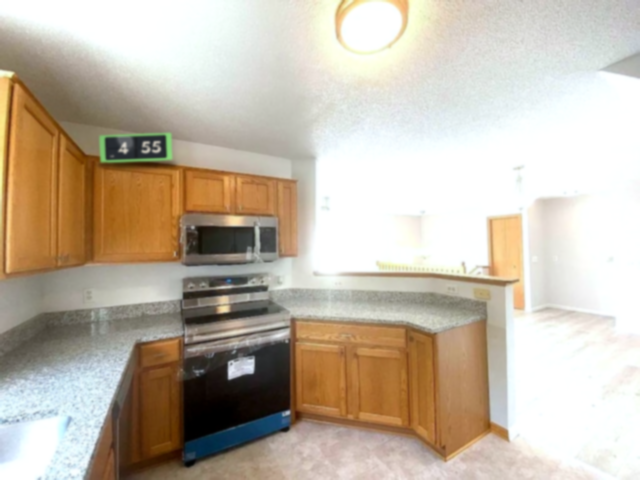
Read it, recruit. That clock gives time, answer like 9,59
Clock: 4,55
